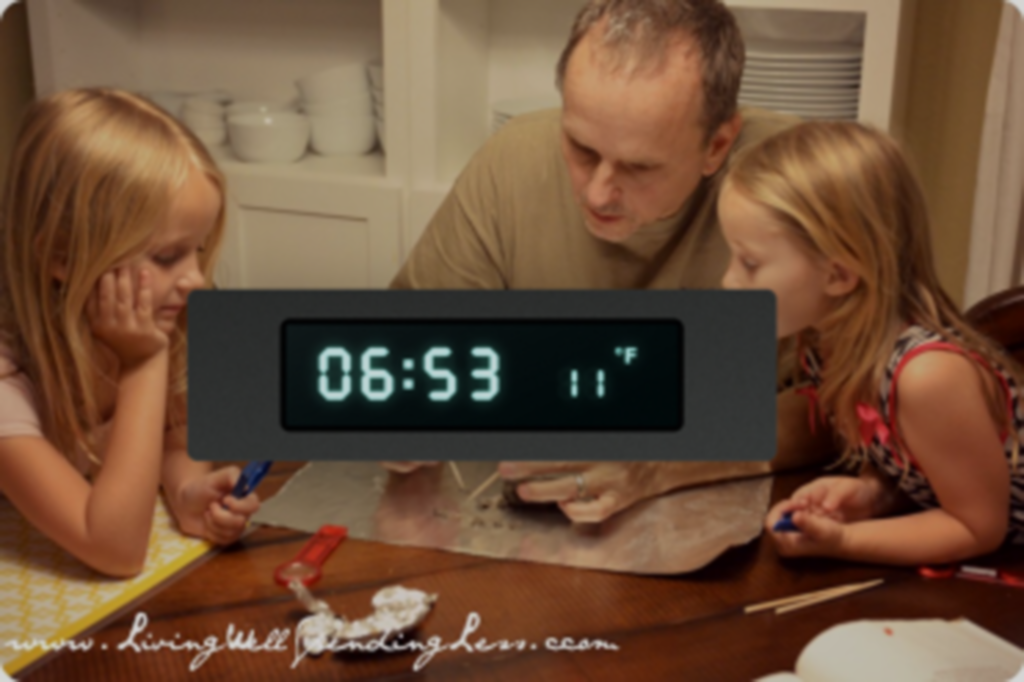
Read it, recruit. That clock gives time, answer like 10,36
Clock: 6,53
